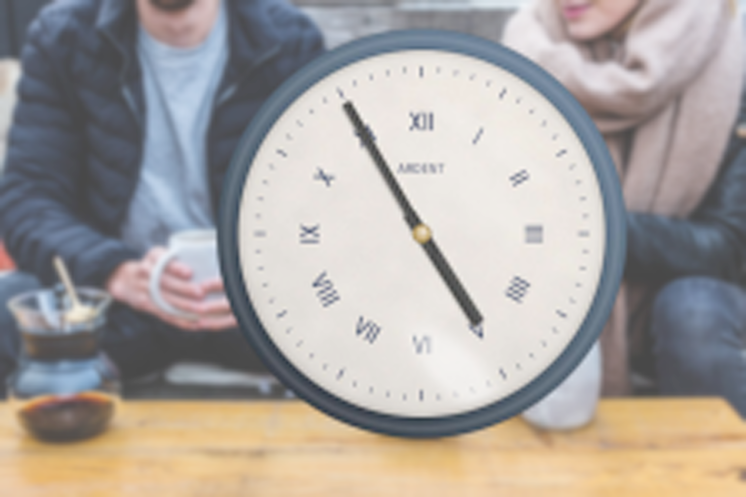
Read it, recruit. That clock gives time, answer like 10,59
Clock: 4,55
